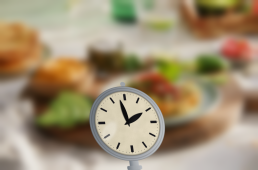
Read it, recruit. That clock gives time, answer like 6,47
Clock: 1,58
